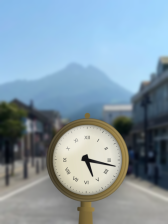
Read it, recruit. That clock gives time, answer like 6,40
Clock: 5,17
